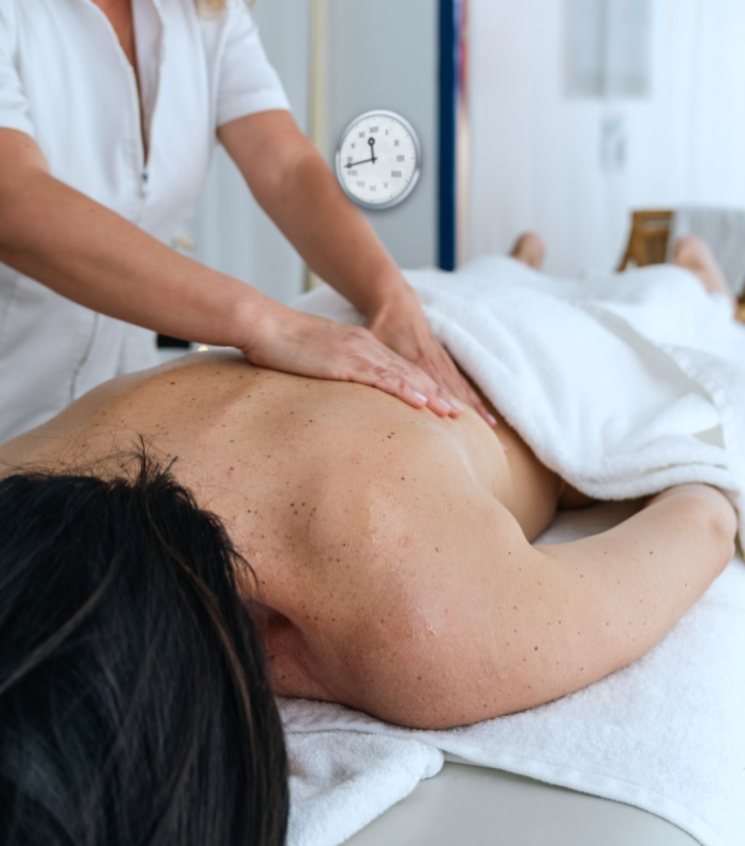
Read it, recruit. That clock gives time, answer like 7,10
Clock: 11,43
